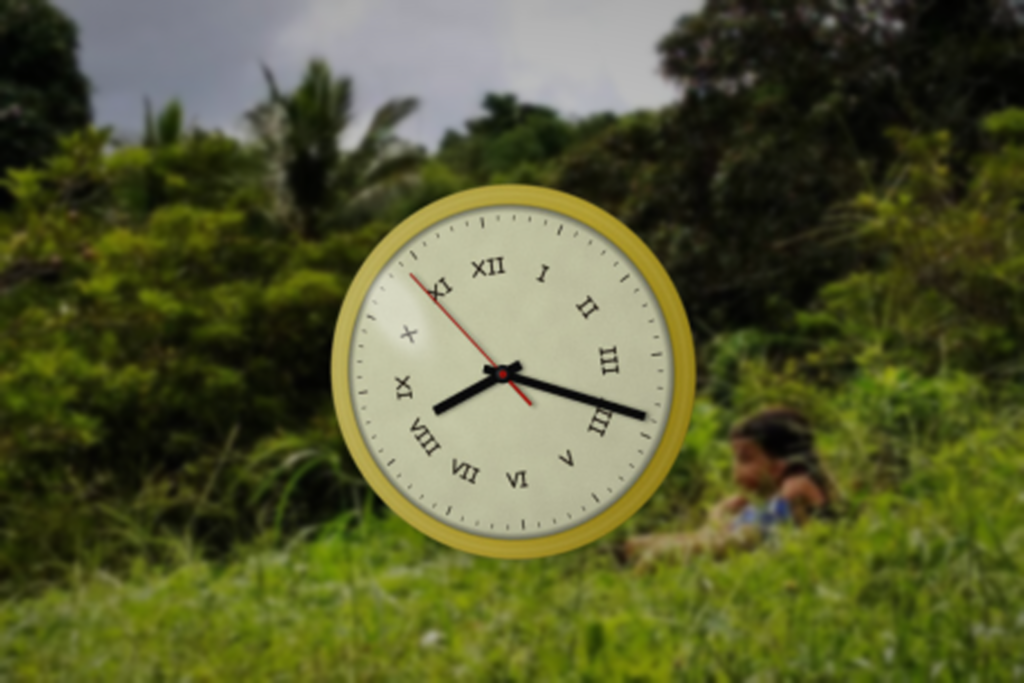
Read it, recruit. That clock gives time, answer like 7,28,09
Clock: 8,18,54
